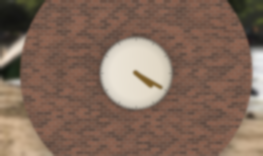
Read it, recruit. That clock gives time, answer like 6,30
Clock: 4,20
